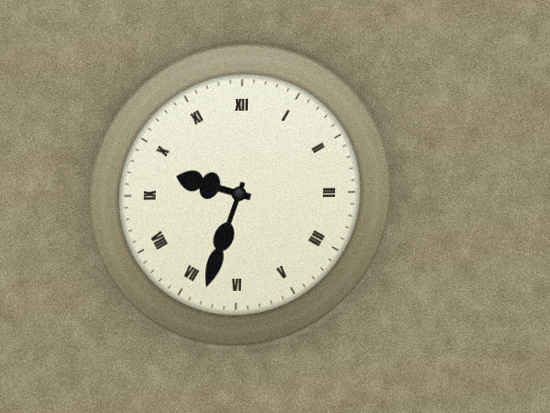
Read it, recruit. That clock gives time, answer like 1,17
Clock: 9,33
